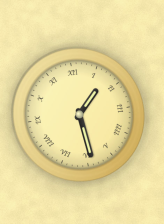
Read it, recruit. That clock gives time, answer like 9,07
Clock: 1,29
